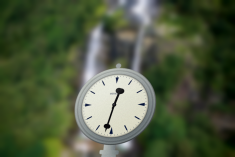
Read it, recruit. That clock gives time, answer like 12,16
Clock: 12,32
